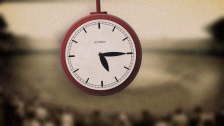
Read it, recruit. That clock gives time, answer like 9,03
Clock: 5,15
